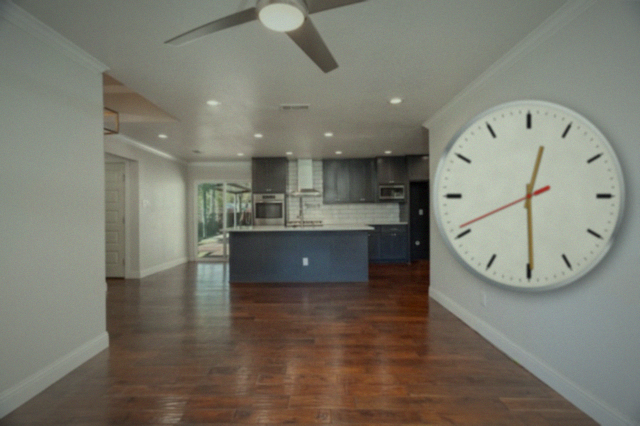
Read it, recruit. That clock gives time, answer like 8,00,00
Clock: 12,29,41
